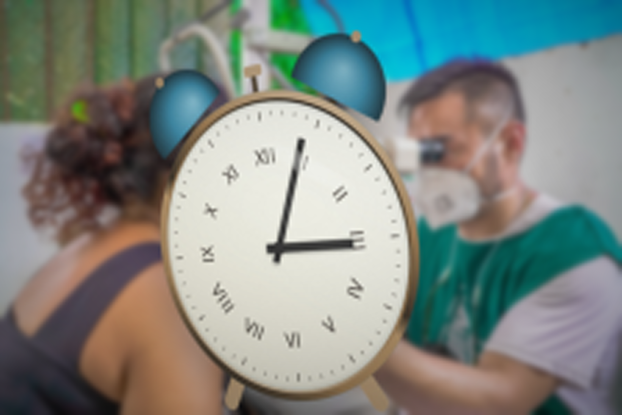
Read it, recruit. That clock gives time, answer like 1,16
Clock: 3,04
